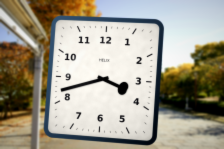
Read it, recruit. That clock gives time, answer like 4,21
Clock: 3,42
